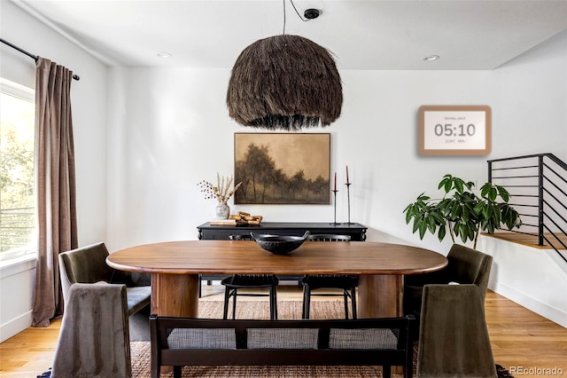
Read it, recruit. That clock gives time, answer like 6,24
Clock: 5,10
